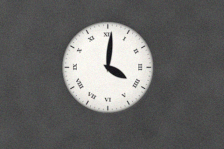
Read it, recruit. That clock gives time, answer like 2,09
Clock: 4,01
